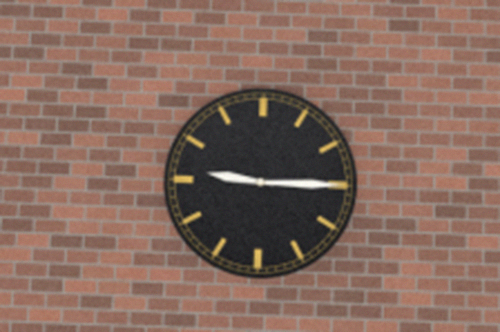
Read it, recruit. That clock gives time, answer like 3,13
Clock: 9,15
